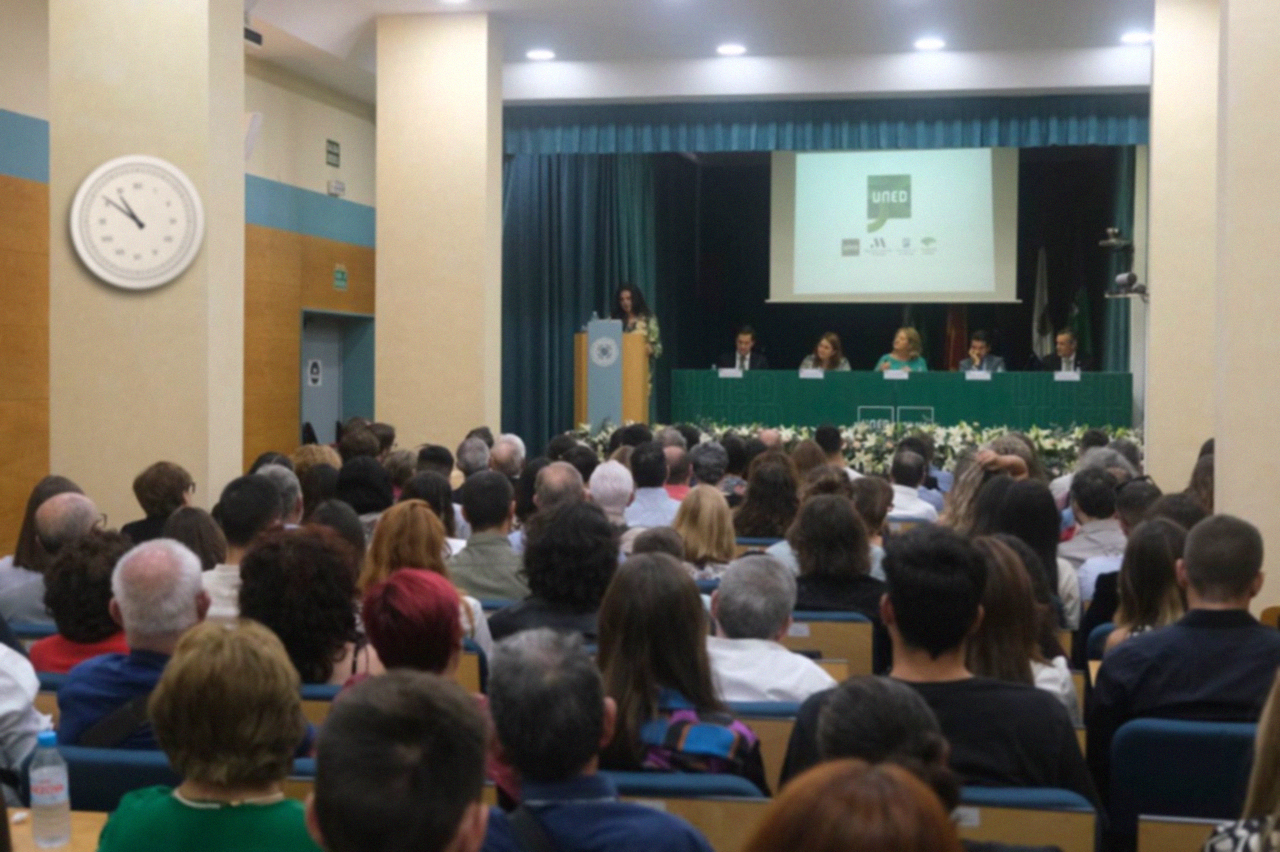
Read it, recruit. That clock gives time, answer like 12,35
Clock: 10,51
